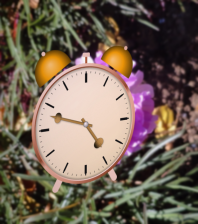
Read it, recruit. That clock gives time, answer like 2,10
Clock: 4,48
